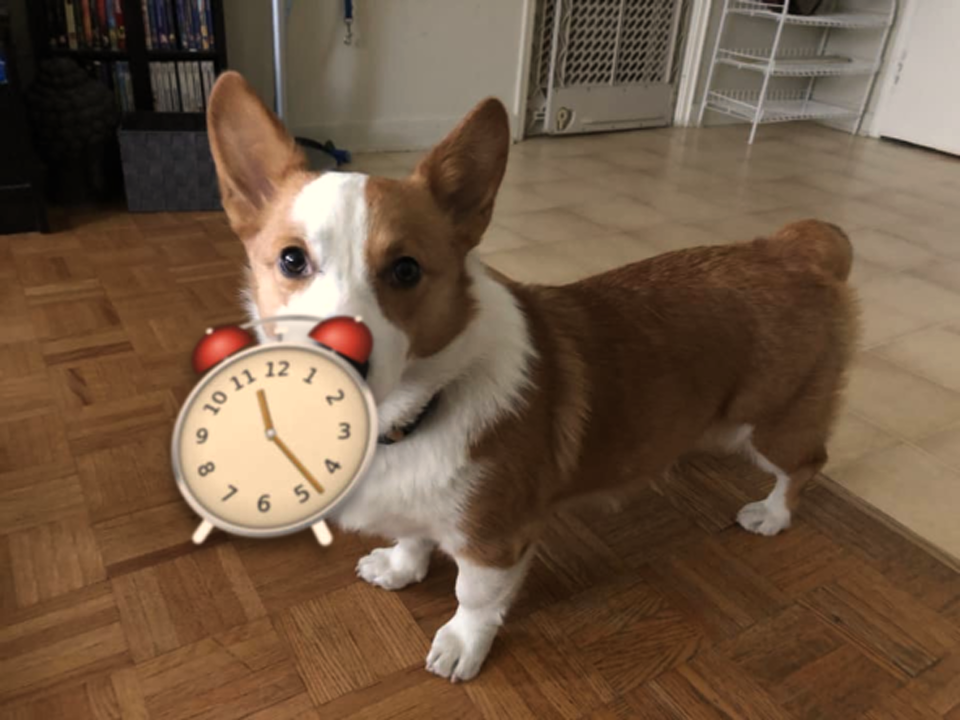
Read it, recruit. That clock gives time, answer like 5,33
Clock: 11,23
